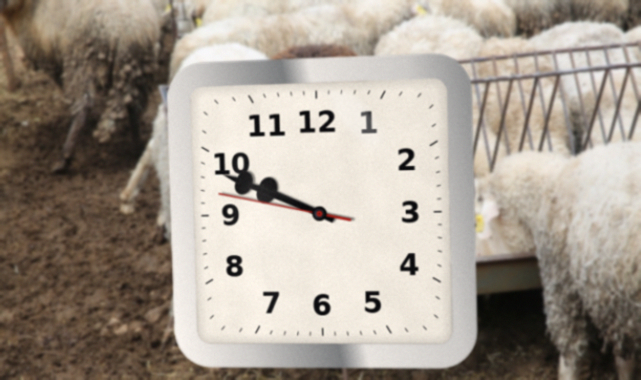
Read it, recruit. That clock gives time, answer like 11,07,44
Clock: 9,48,47
